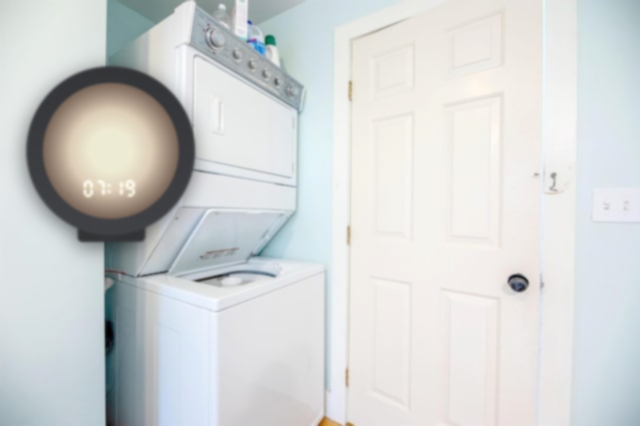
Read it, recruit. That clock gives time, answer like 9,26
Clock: 7,19
